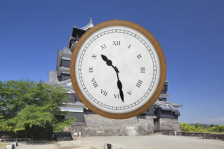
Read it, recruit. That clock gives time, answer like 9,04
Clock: 10,28
